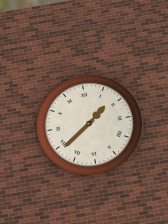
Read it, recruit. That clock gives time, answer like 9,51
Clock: 1,39
